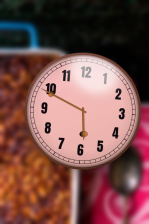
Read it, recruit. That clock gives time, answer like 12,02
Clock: 5,49
